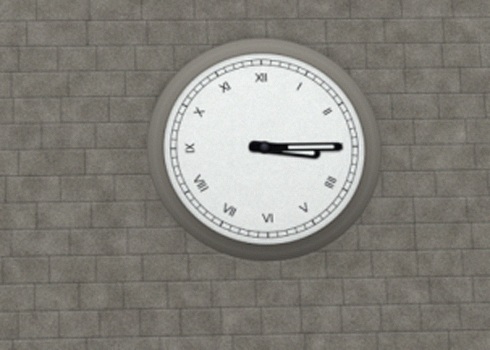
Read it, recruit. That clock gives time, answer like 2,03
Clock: 3,15
